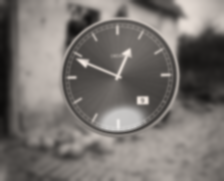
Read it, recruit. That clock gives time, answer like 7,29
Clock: 12,49
